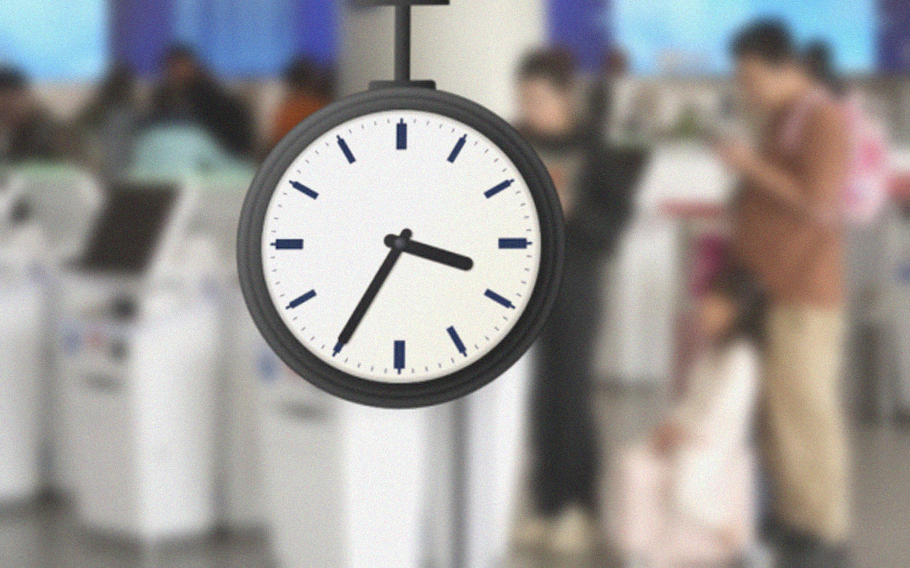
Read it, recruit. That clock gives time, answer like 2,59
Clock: 3,35
